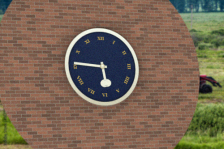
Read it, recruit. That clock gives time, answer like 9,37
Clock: 5,46
